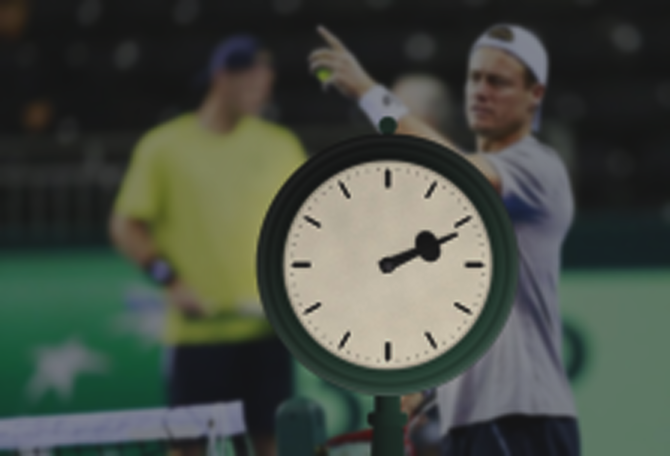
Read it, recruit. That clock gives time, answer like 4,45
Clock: 2,11
